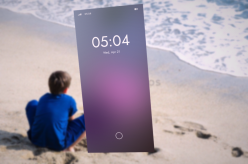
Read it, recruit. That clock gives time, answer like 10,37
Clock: 5,04
